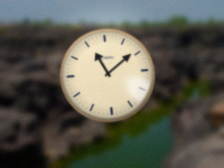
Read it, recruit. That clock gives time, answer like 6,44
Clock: 11,09
